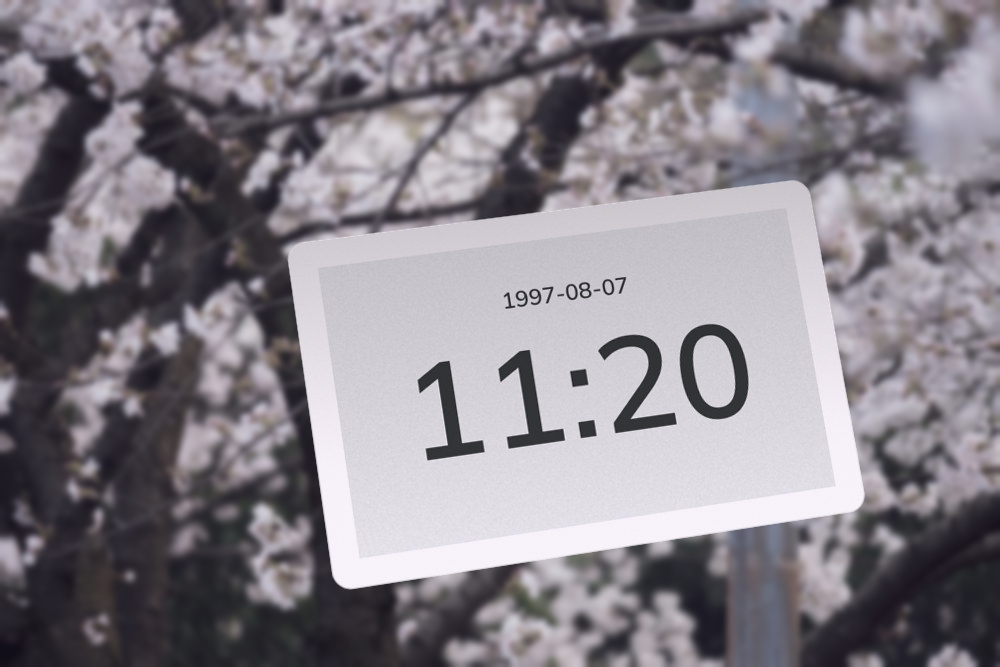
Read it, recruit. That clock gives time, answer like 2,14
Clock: 11,20
